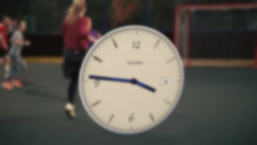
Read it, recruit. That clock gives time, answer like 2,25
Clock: 3,46
